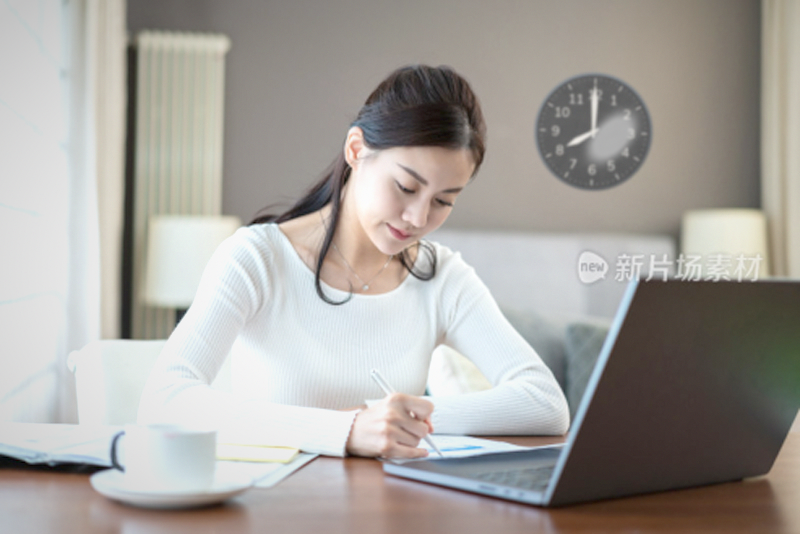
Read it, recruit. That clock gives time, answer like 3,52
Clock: 8,00
